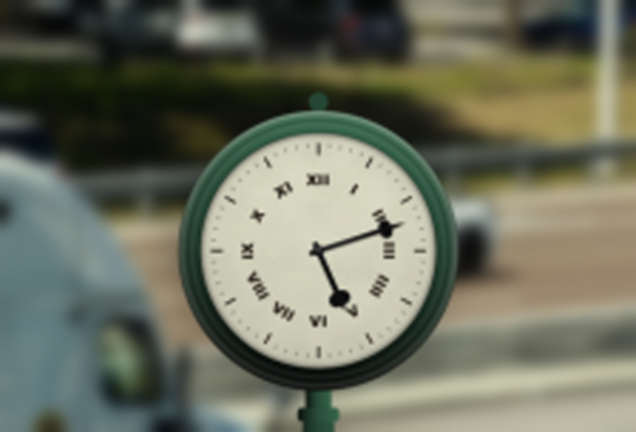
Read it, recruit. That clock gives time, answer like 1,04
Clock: 5,12
